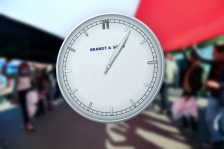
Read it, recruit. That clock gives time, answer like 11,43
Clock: 1,06
